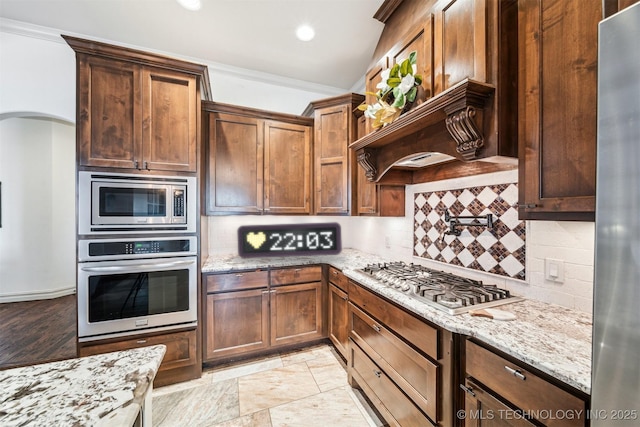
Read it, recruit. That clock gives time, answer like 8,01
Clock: 22,03
